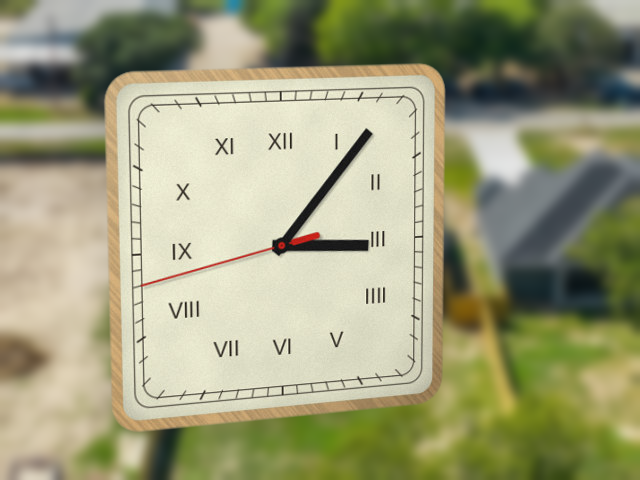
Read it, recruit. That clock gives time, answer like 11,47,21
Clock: 3,06,43
